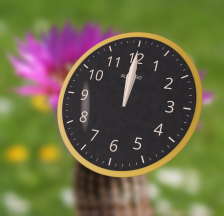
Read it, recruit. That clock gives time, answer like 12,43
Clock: 12,00
